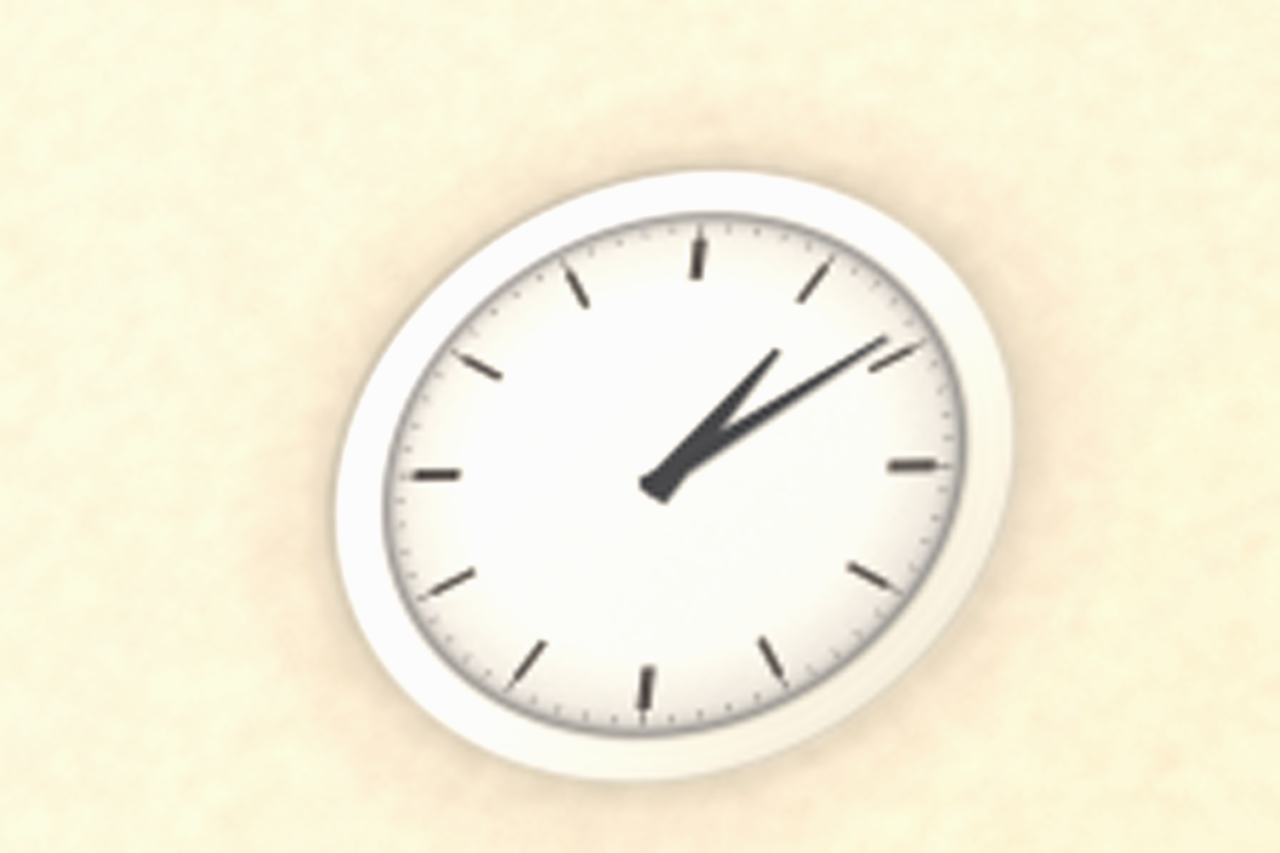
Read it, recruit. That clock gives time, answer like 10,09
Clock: 1,09
